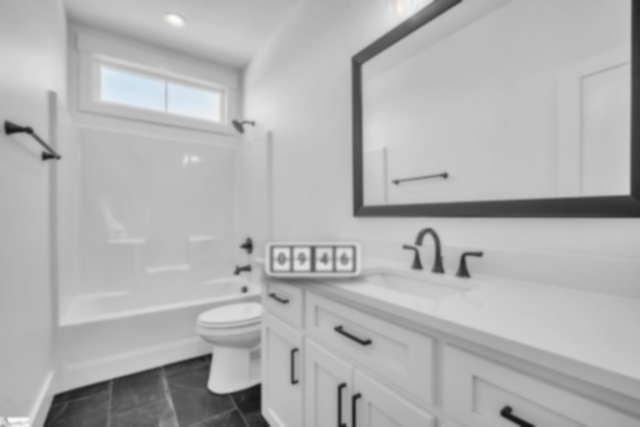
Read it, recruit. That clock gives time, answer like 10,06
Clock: 9,46
